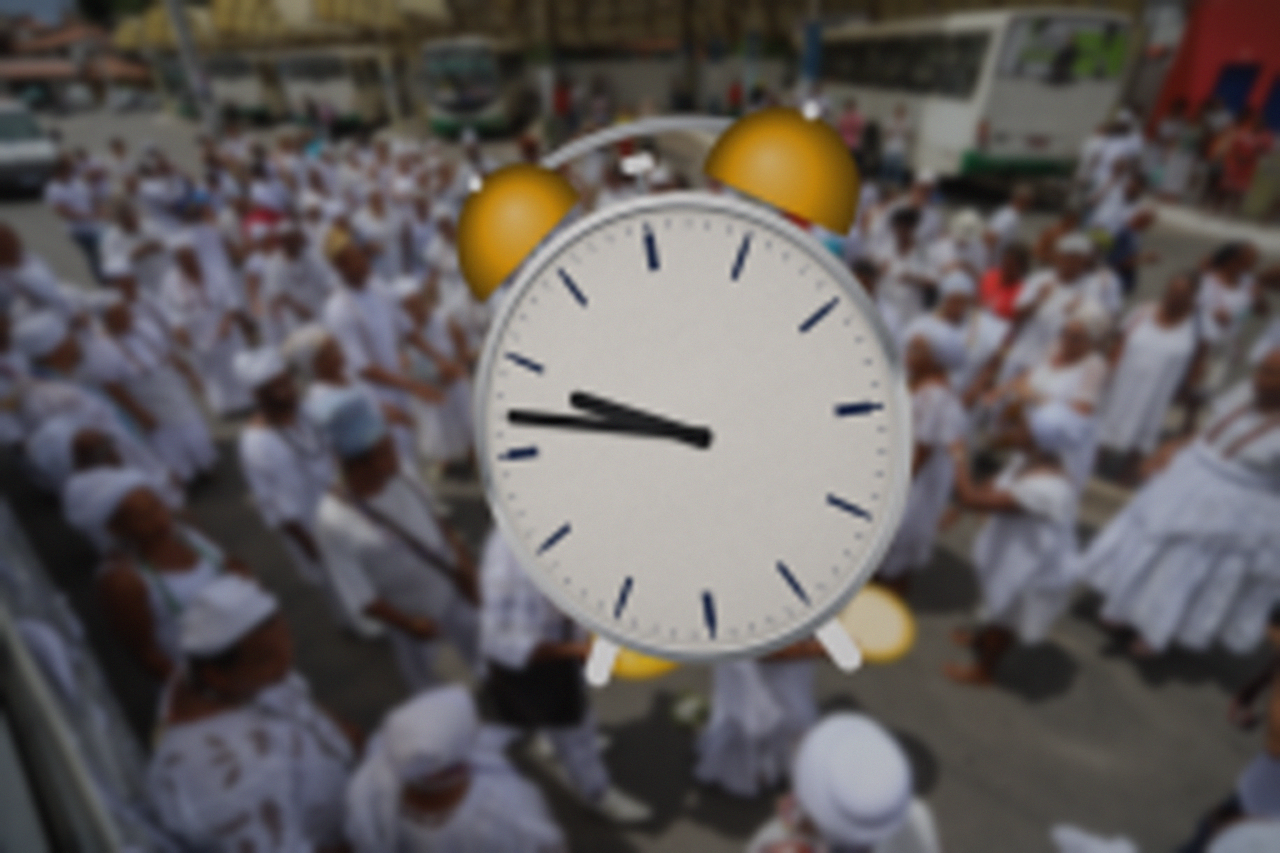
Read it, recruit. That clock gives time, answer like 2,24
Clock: 9,47
